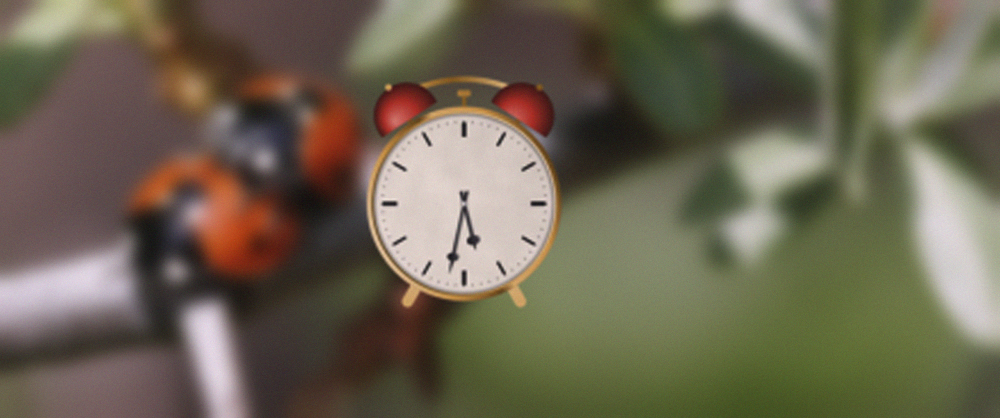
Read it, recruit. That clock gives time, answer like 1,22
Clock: 5,32
